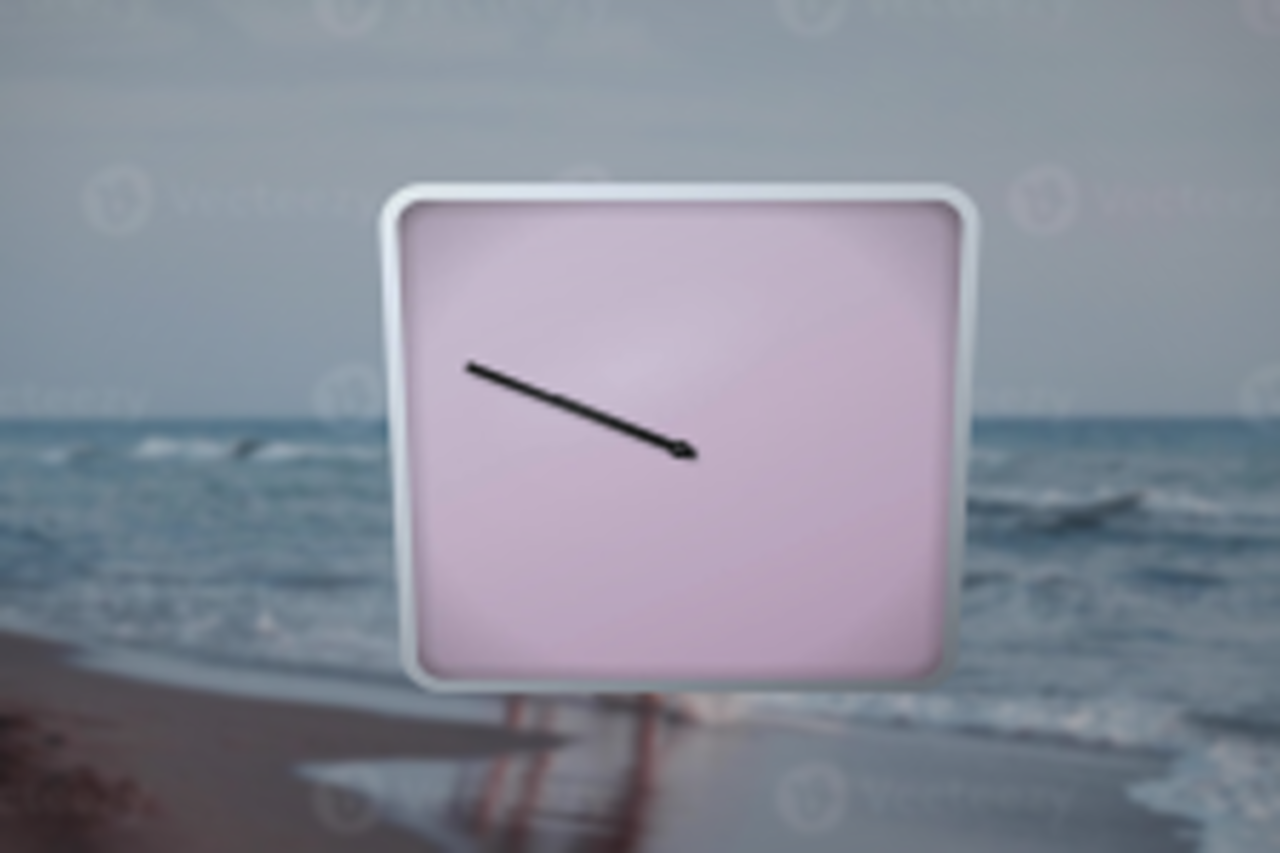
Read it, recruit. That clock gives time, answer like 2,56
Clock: 9,49
